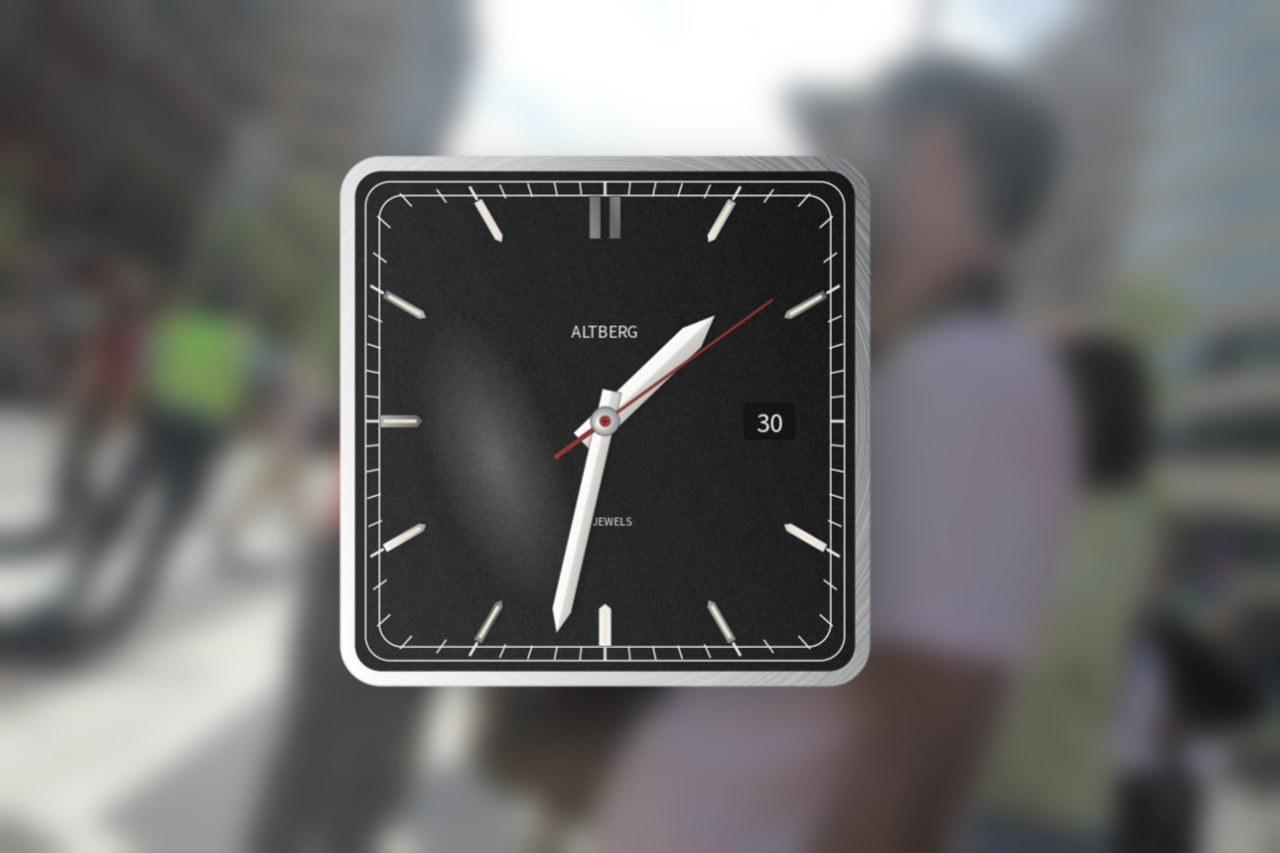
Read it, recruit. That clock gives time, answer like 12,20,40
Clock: 1,32,09
